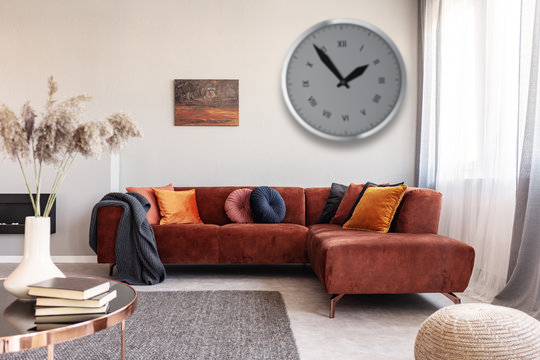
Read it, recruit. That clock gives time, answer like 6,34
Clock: 1,54
